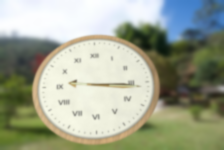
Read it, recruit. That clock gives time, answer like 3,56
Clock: 9,16
